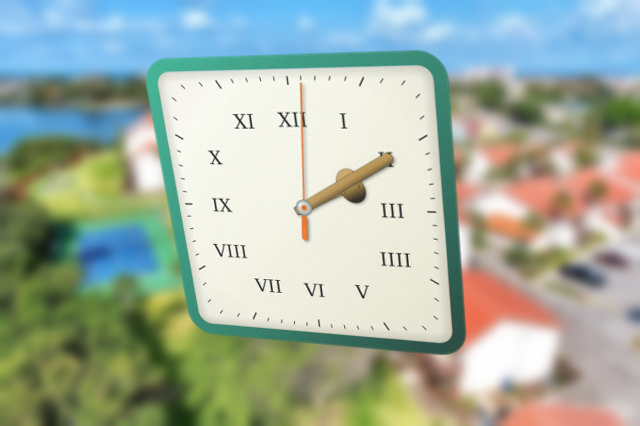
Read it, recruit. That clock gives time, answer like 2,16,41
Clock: 2,10,01
